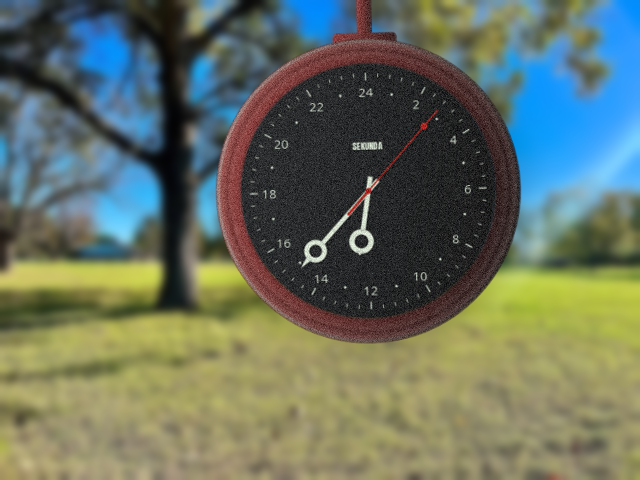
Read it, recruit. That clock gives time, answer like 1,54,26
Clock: 12,37,07
